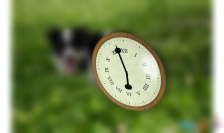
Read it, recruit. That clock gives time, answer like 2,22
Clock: 5,57
